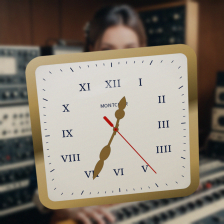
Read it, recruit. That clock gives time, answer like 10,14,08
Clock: 12,34,24
